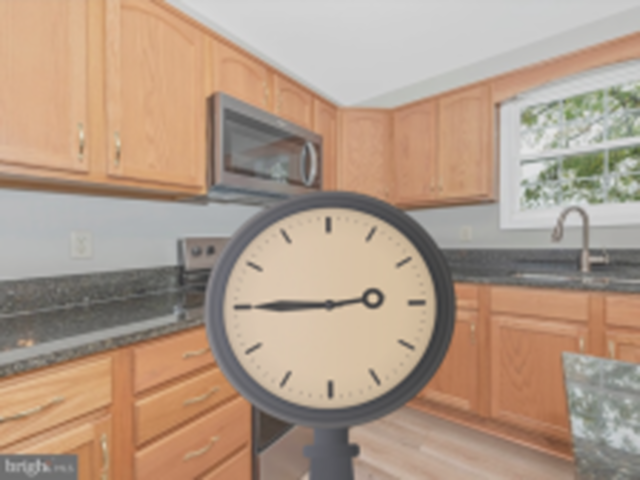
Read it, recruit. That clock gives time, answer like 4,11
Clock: 2,45
